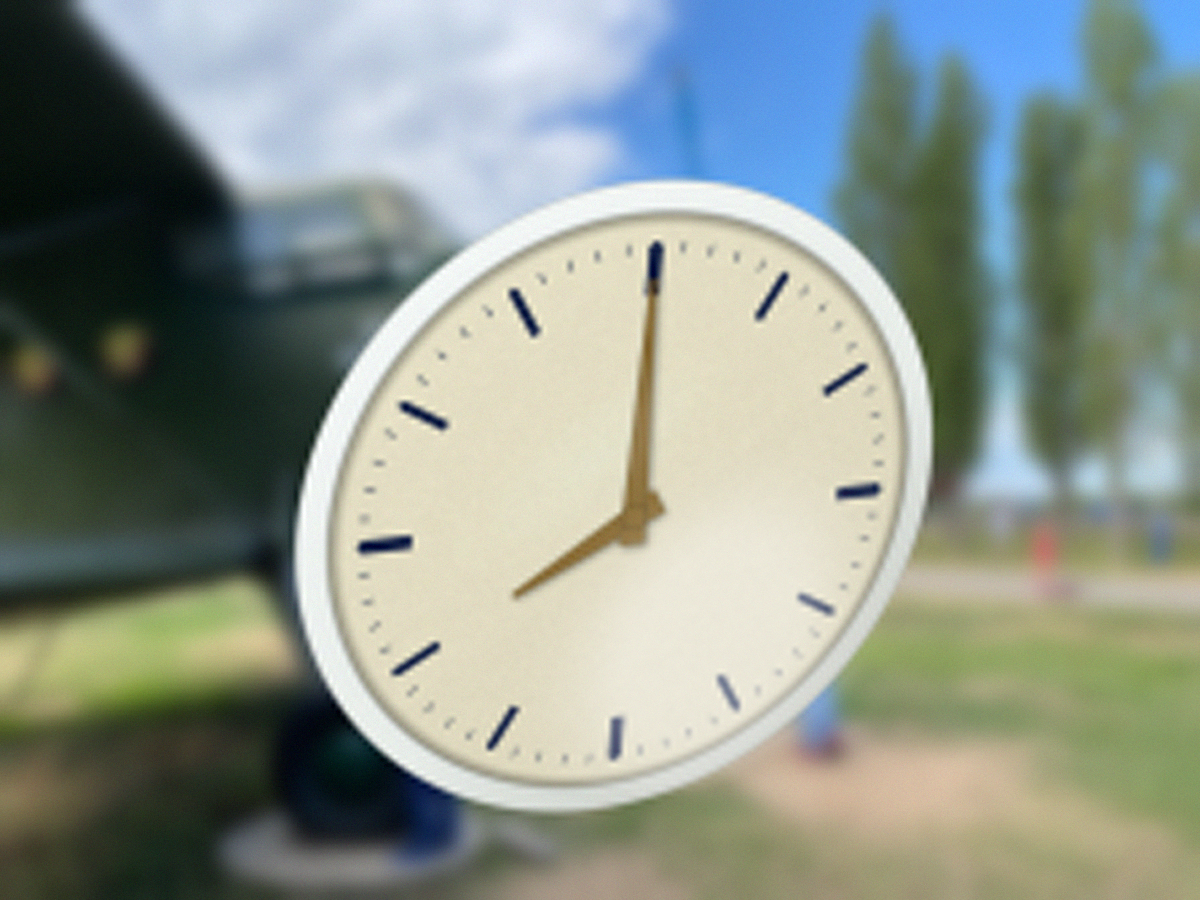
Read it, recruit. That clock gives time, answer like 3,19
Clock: 8,00
